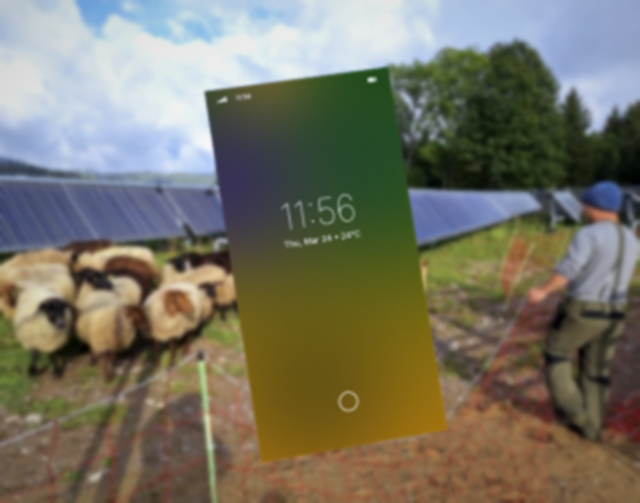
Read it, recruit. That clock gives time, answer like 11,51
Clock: 11,56
